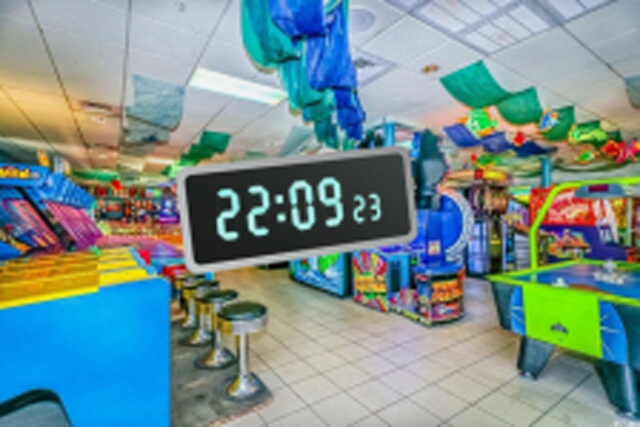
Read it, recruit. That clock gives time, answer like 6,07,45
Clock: 22,09,23
